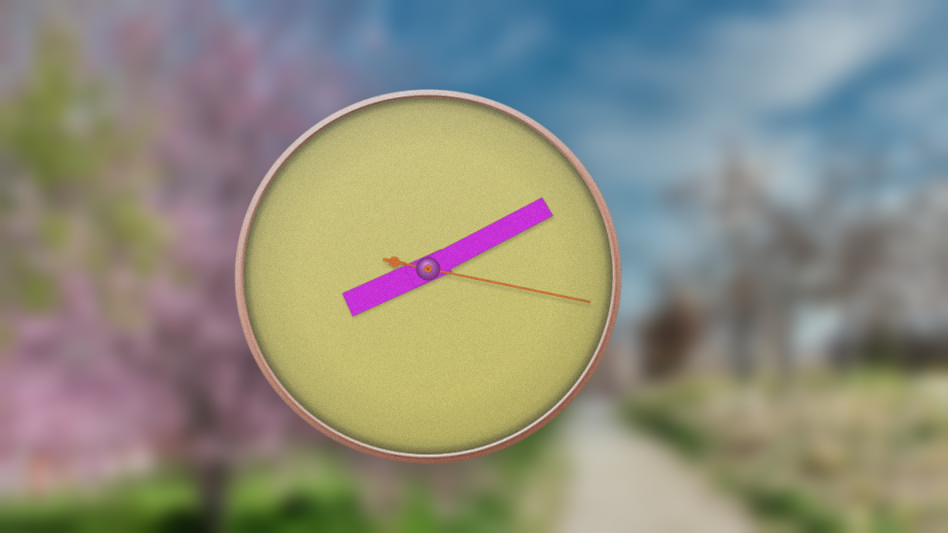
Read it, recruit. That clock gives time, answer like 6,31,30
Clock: 8,10,17
